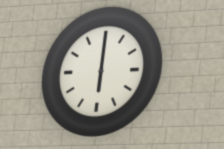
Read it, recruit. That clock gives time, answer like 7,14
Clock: 6,00
